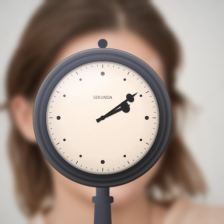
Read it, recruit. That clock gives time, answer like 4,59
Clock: 2,09
